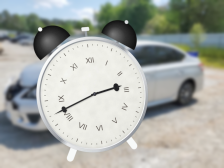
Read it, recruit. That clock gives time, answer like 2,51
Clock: 2,42
